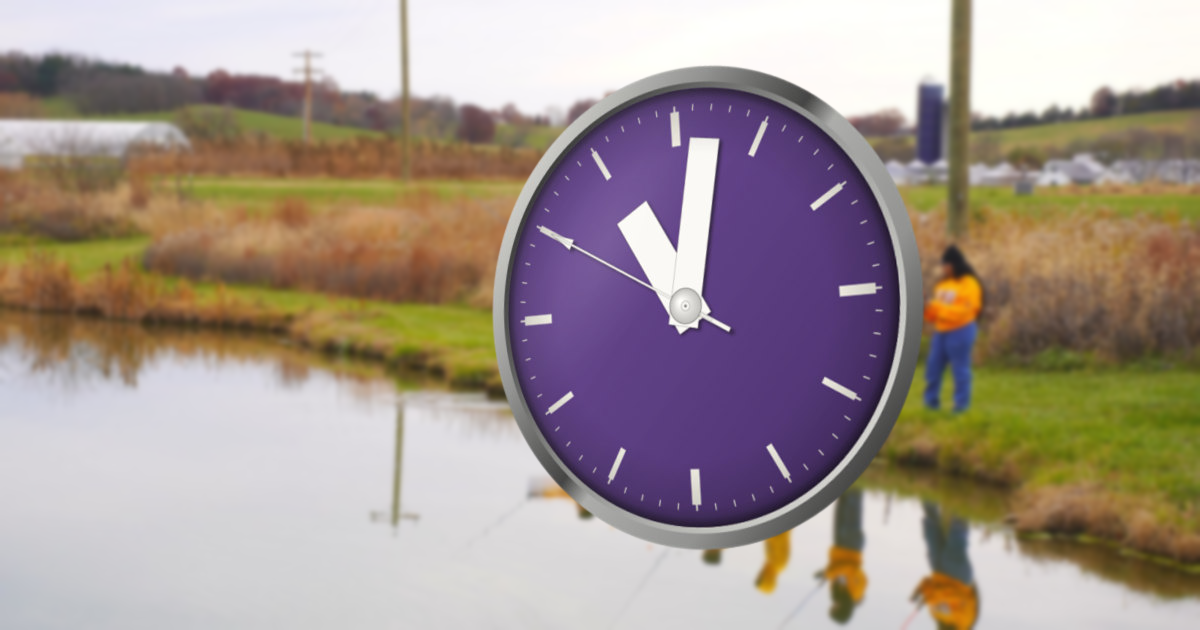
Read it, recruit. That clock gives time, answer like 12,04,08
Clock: 11,01,50
